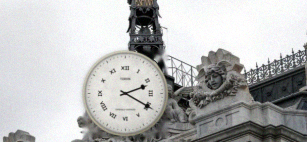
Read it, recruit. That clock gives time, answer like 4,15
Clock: 2,20
